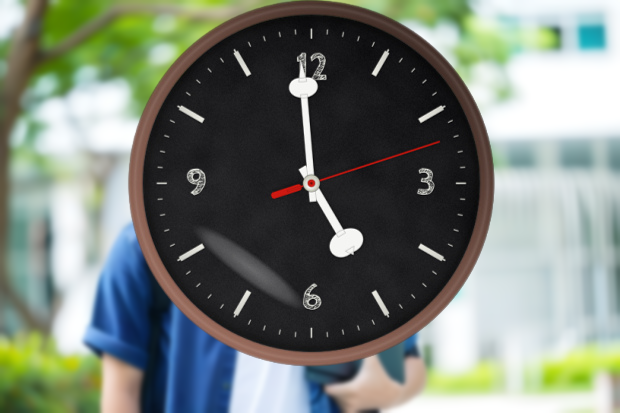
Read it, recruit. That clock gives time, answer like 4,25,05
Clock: 4,59,12
